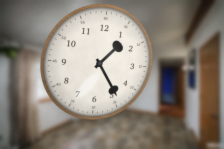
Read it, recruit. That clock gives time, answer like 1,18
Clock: 1,24
